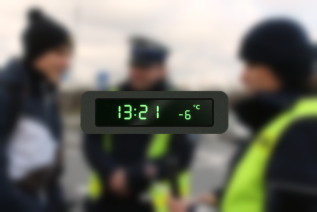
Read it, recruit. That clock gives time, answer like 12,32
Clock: 13,21
